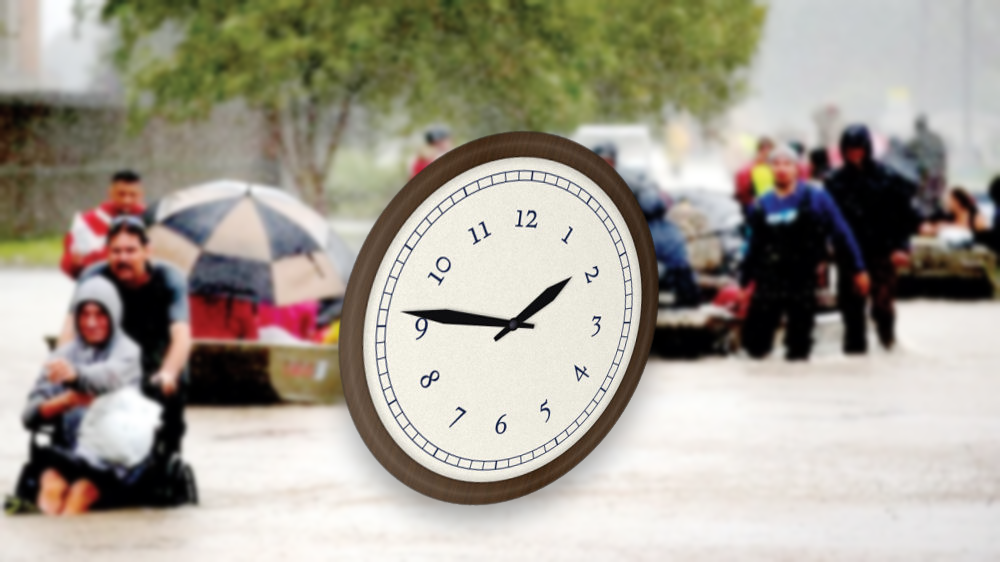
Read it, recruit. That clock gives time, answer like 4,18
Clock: 1,46
